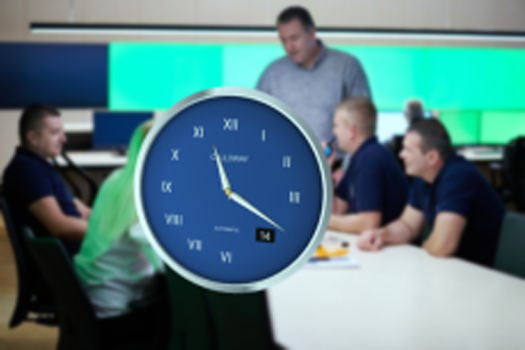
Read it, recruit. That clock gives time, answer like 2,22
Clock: 11,20
